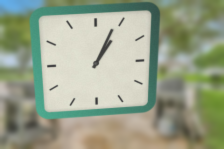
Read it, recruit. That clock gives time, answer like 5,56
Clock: 1,04
